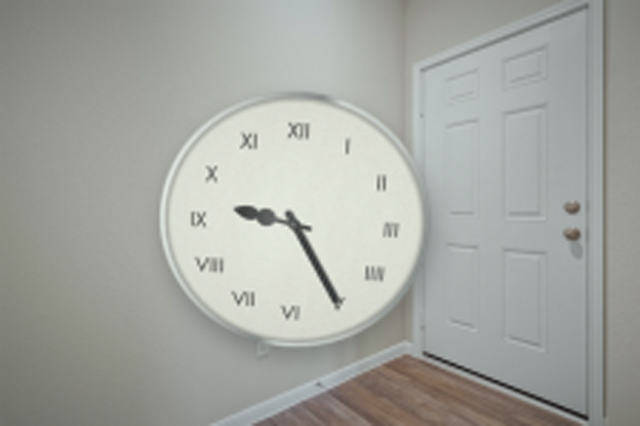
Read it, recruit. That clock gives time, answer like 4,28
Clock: 9,25
